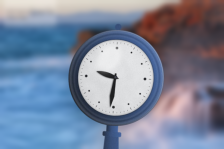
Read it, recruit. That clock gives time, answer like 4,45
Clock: 9,31
